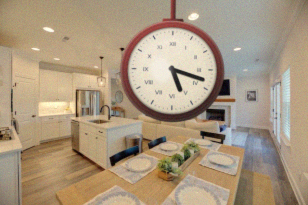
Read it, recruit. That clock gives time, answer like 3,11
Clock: 5,18
